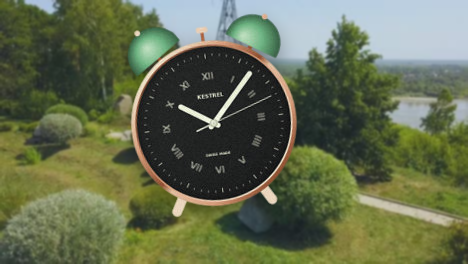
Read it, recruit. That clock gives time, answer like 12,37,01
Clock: 10,07,12
